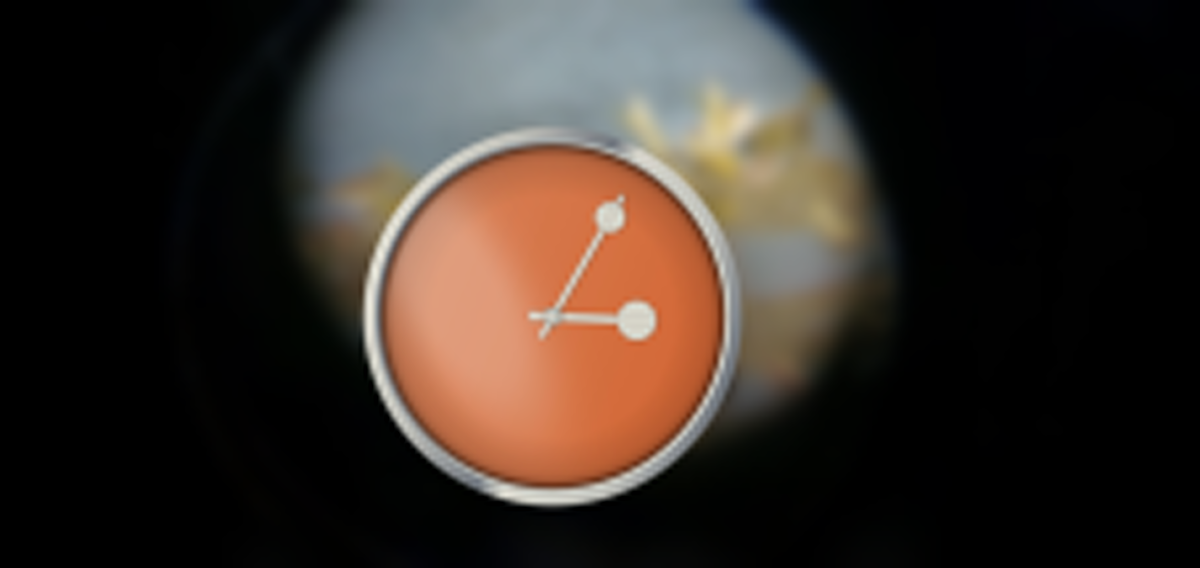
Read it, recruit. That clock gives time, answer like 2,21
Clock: 3,05
